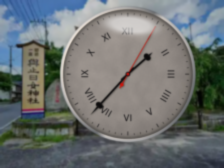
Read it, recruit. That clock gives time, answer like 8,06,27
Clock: 1,37,05
